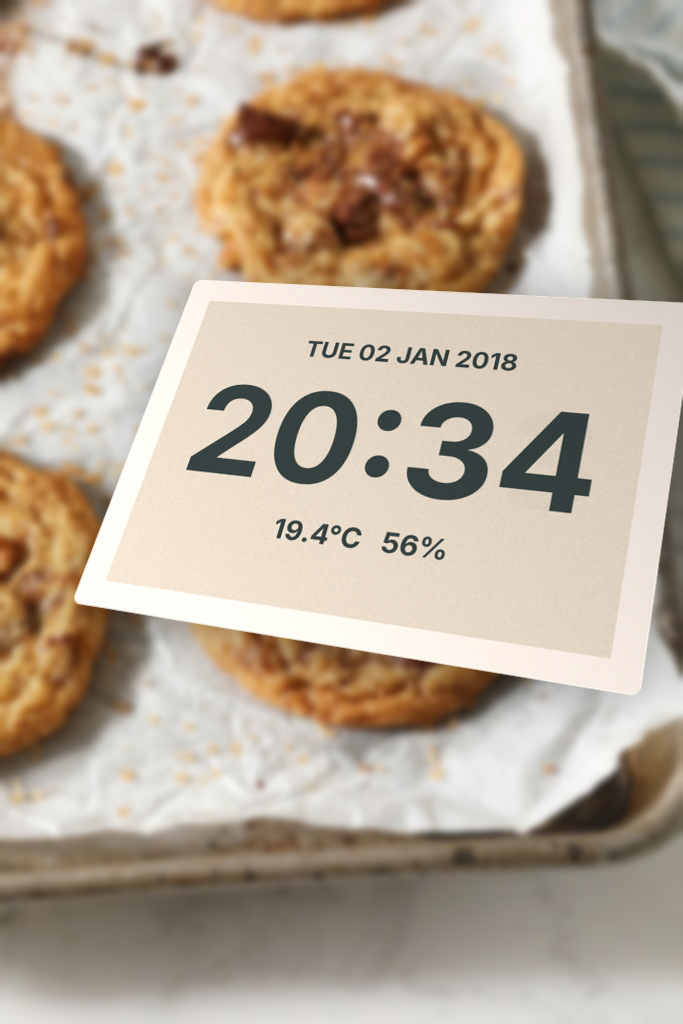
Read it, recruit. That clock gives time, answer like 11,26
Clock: 20,34
